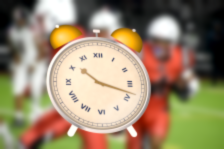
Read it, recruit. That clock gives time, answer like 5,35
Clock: 10,18
